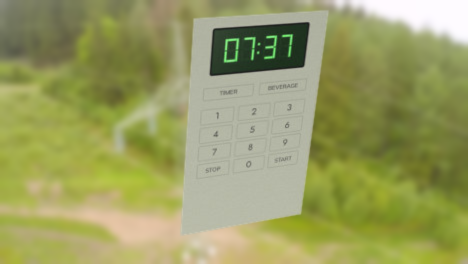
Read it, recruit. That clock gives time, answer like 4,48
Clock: 7,37
